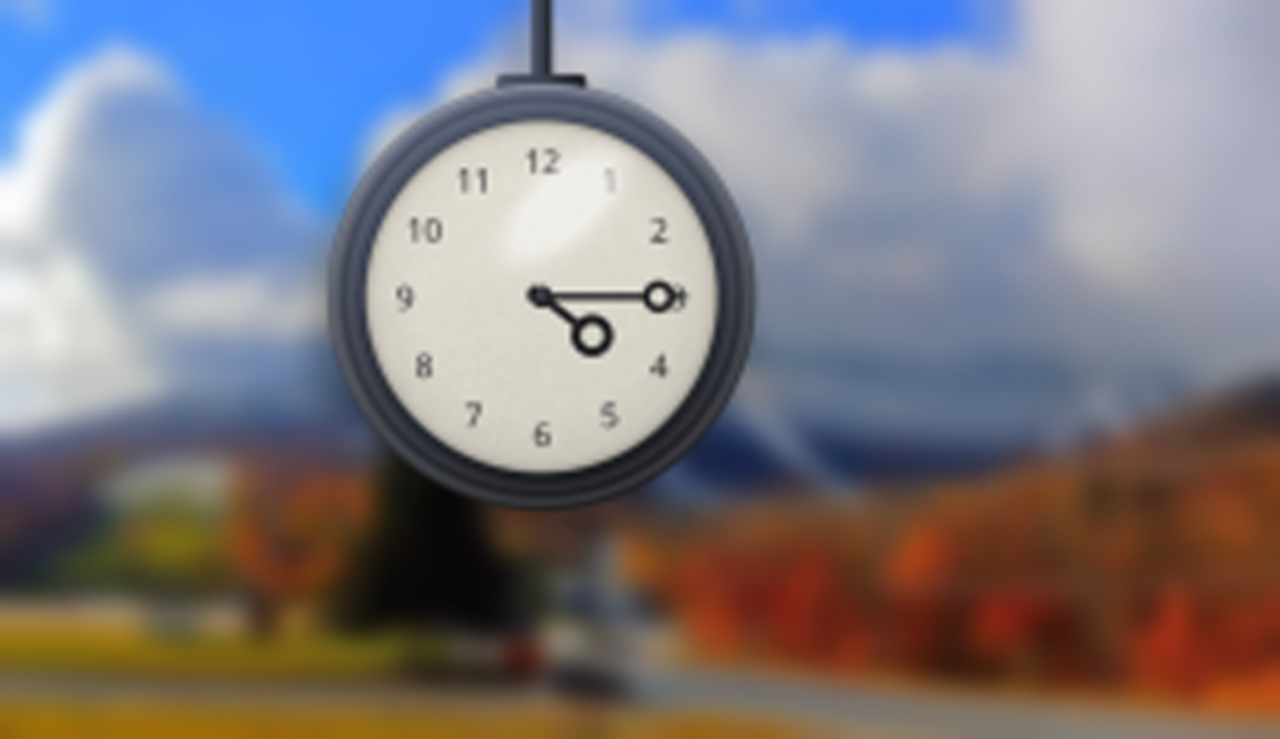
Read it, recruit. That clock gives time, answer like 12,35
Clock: 4,15
